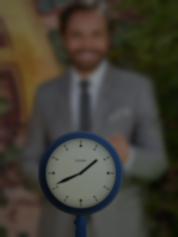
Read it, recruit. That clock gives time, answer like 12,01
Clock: 1,41
